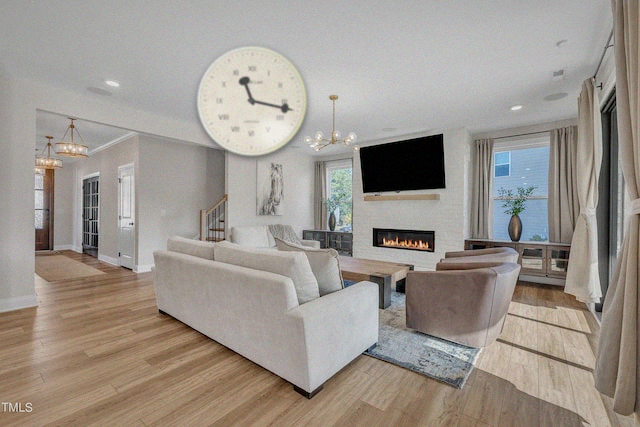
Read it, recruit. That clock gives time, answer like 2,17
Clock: 11,17
